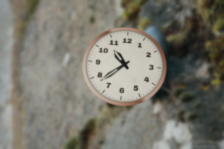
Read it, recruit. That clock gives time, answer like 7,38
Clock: 10,38
